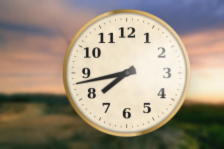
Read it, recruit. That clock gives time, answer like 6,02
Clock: 7,43
